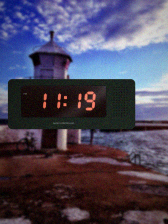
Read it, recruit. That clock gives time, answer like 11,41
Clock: 11,19
